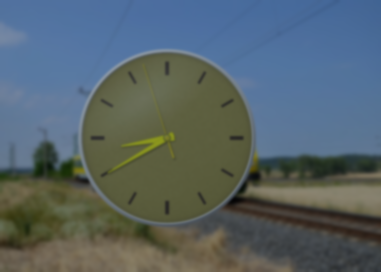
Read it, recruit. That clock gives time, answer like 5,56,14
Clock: 8,39,57
